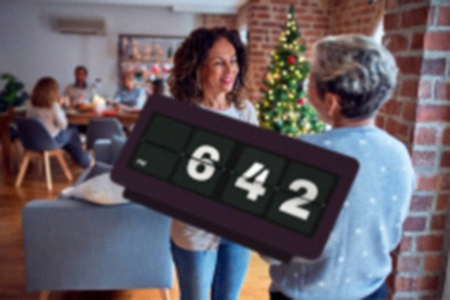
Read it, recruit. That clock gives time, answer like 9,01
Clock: 6,42
